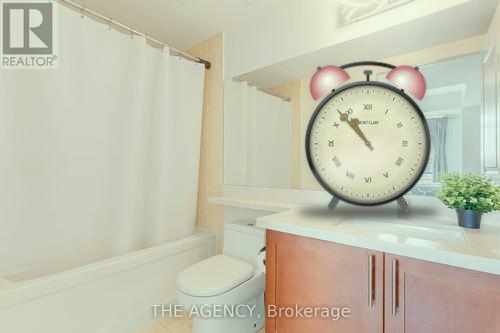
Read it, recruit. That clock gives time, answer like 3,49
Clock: 10,53
